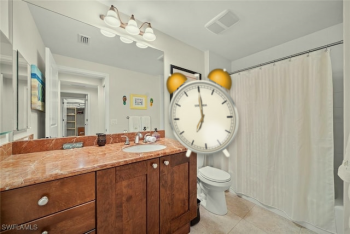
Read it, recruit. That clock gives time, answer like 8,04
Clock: 7,00
